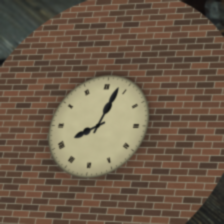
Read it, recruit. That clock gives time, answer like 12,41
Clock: 8,03
